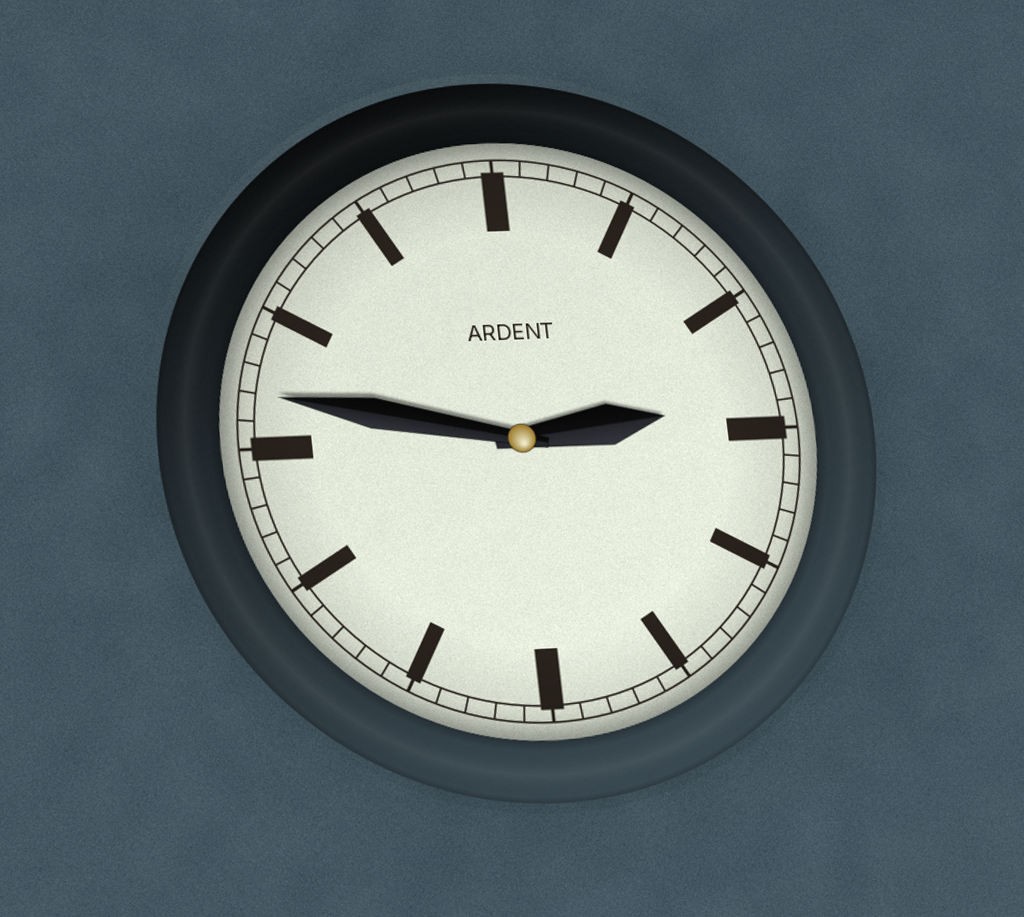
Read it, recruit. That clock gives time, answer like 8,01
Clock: 2,47
